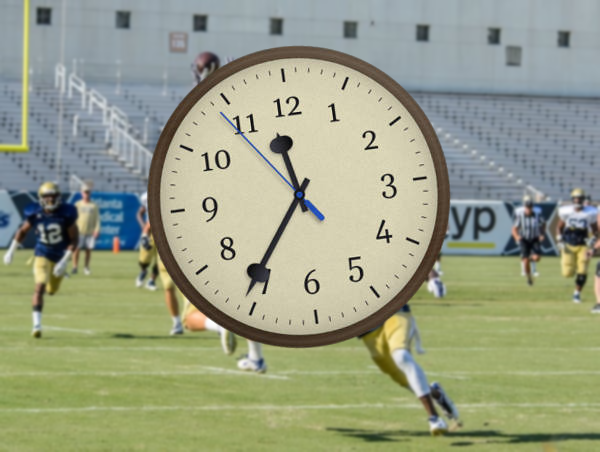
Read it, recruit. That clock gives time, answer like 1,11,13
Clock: 11,35,54
